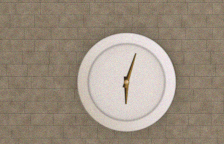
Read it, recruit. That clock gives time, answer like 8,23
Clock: 6,03
